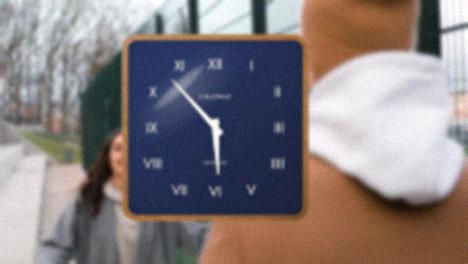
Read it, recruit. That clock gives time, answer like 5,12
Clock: 5,53
